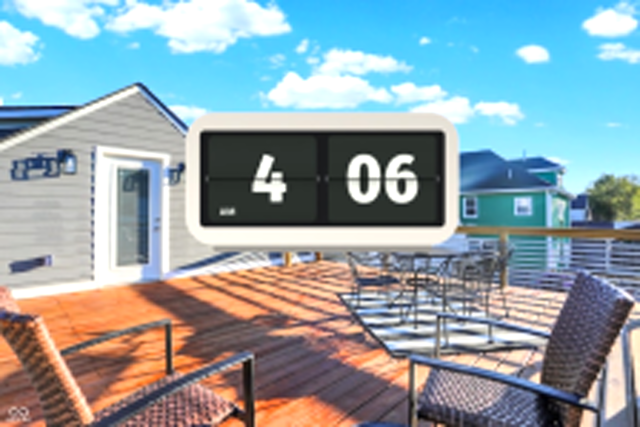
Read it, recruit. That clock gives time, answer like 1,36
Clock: 4,06
